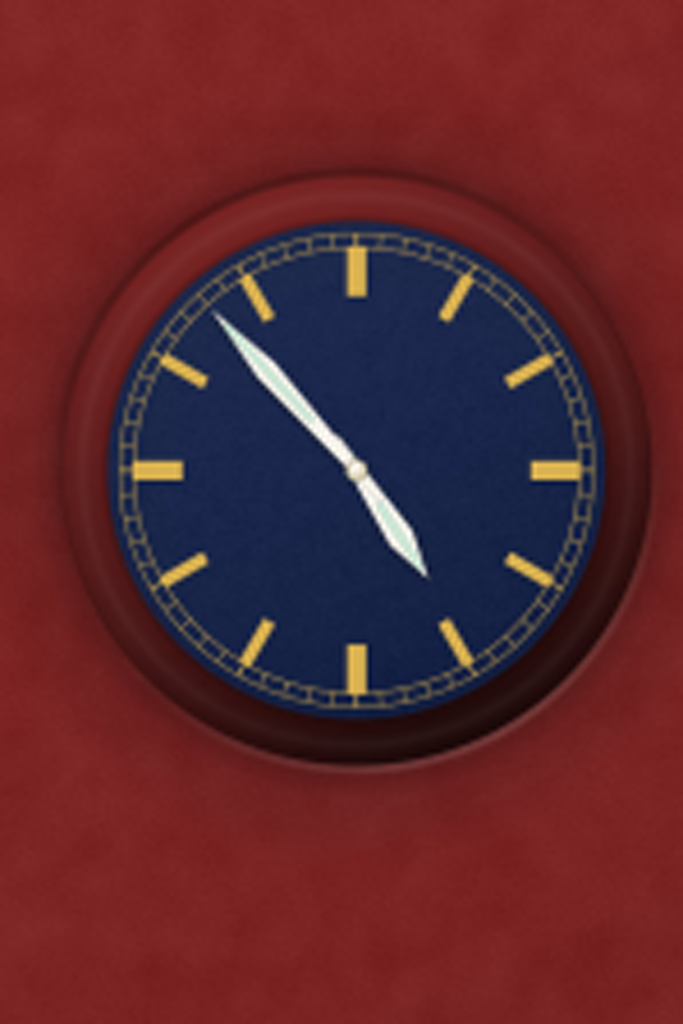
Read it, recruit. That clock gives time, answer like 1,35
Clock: 4,53
